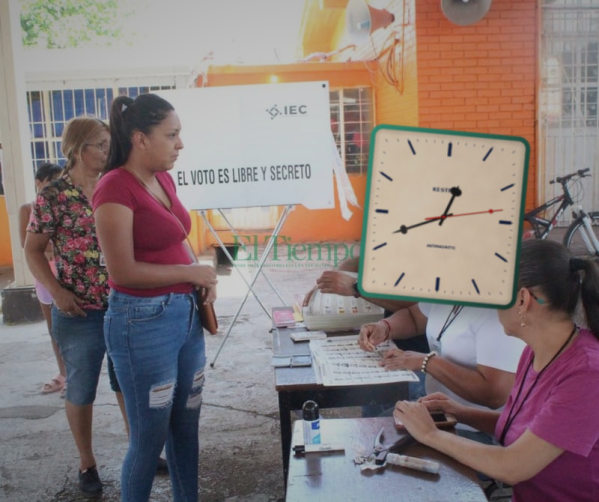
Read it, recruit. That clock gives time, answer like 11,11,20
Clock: 12,41,13
